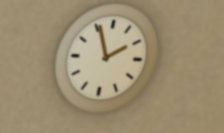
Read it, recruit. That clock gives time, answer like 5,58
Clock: 1,56
